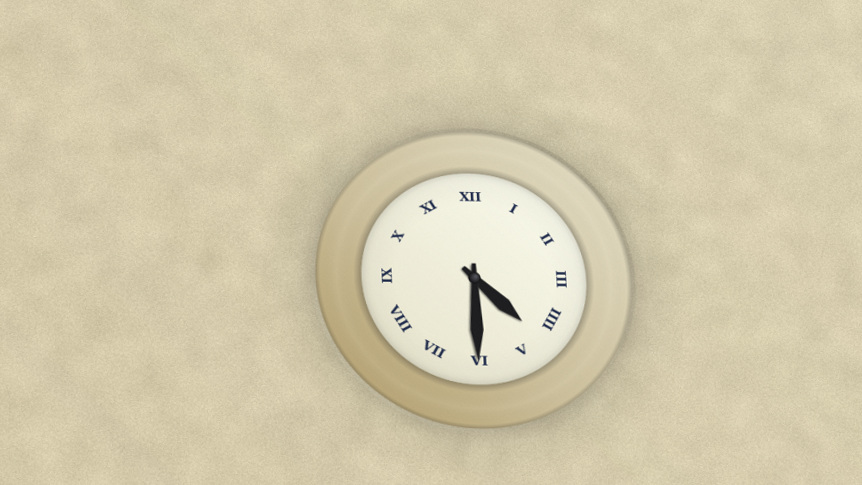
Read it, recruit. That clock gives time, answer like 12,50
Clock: 4,30
